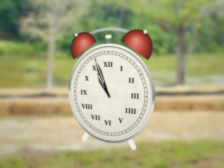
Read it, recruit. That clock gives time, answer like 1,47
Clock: 10,56
